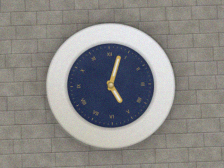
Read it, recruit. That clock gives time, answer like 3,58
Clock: 5,03
